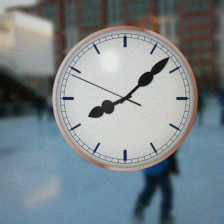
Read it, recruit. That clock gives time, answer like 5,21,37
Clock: 8,07,49
